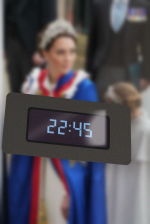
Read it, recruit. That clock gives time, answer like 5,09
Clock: 22,45
